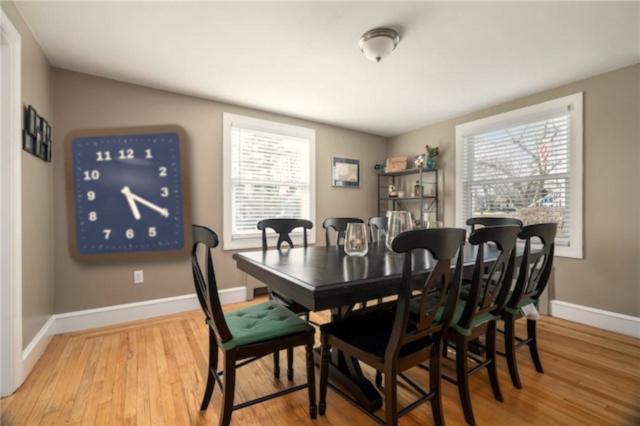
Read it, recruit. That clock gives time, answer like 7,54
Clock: 5,20
